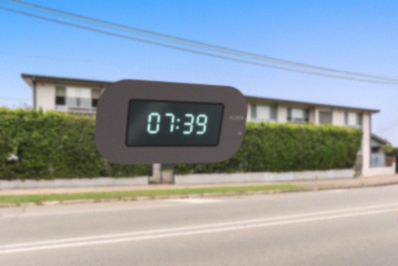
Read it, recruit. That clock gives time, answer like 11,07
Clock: 7,39
